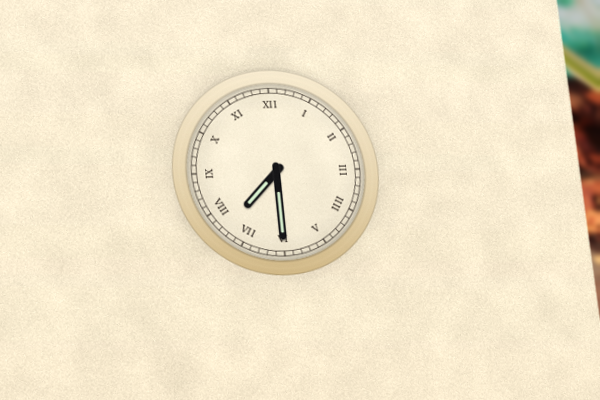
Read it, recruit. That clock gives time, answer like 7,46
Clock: 7,30
